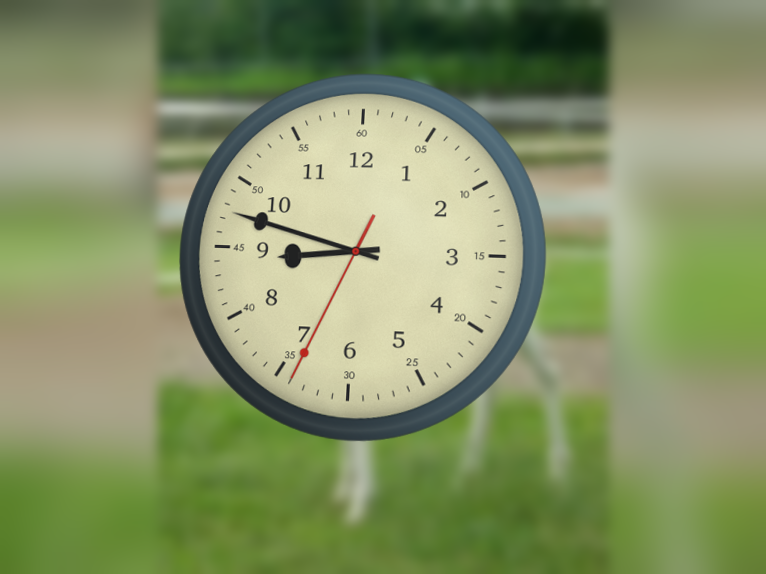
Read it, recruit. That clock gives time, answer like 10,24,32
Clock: 8,47,34
